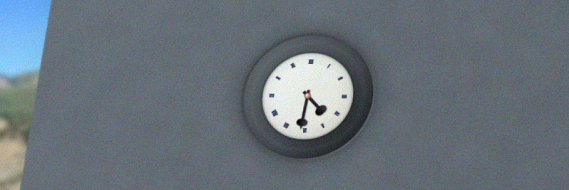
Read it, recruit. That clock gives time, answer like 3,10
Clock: 4,31
